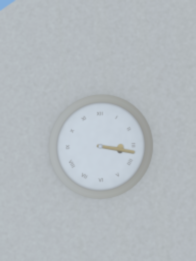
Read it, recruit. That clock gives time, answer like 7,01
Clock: 3,17
